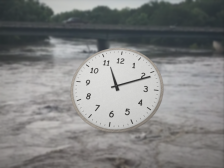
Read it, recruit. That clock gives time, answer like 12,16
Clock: 11,11
